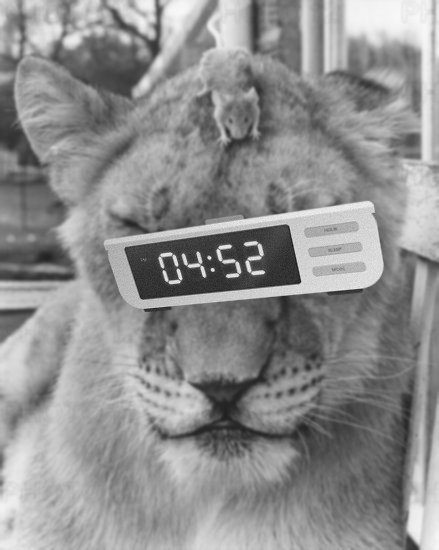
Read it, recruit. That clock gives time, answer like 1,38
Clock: 4,52
